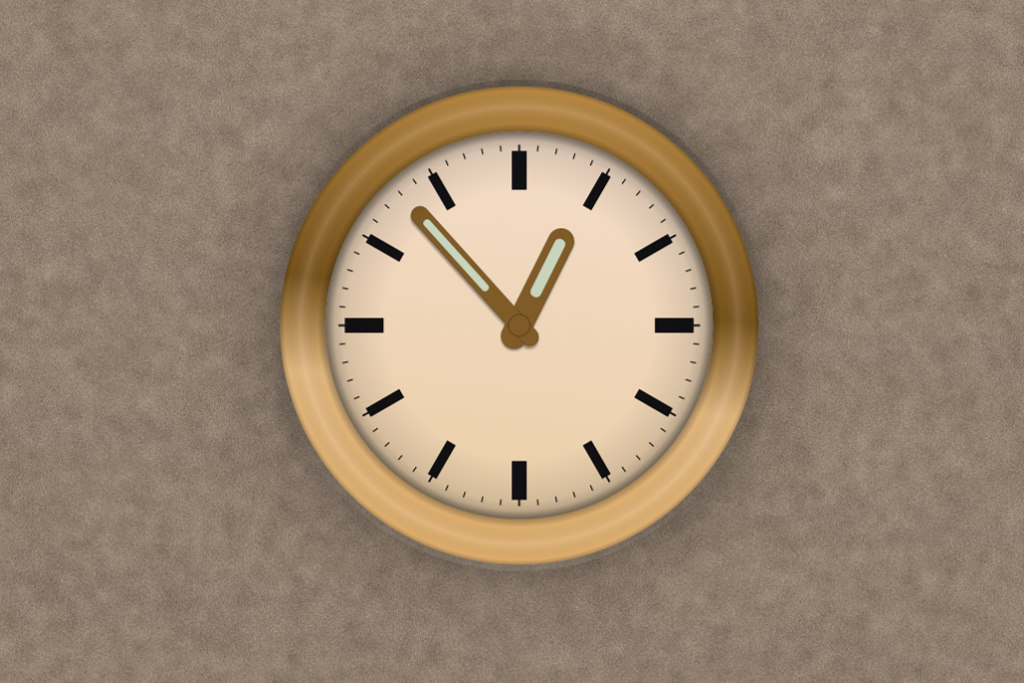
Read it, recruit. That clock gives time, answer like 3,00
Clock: 12,53
